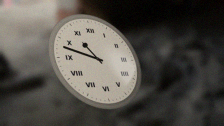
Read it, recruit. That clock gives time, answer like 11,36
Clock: 10,48
